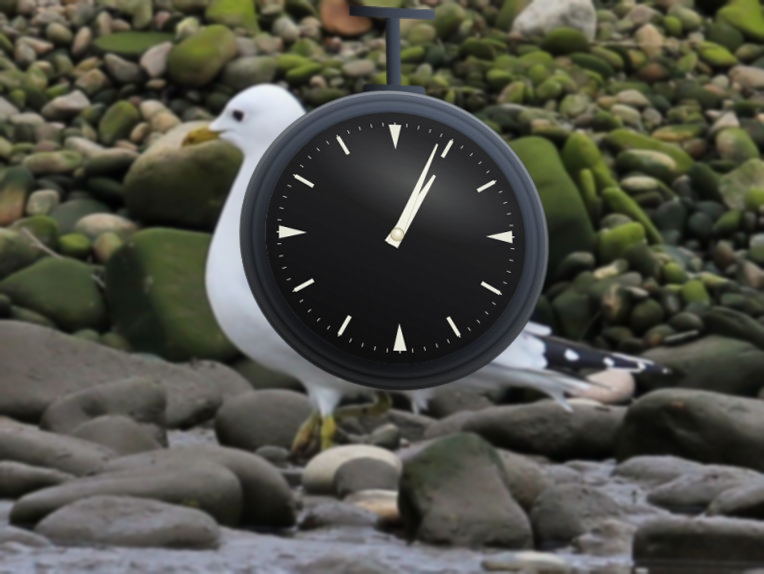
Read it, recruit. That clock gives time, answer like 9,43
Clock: 1,04
